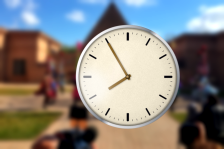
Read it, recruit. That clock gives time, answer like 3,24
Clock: 7,55
